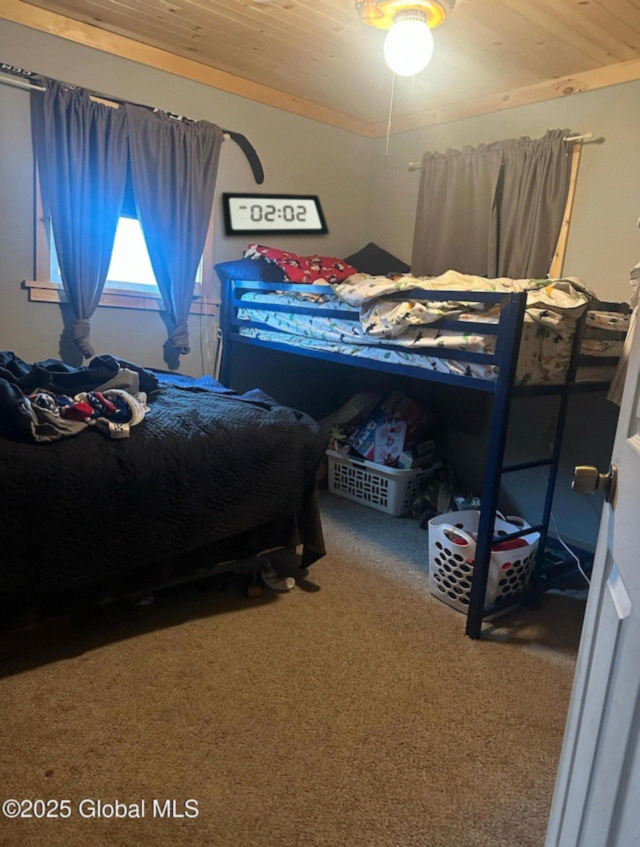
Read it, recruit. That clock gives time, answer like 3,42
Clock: 2,02
